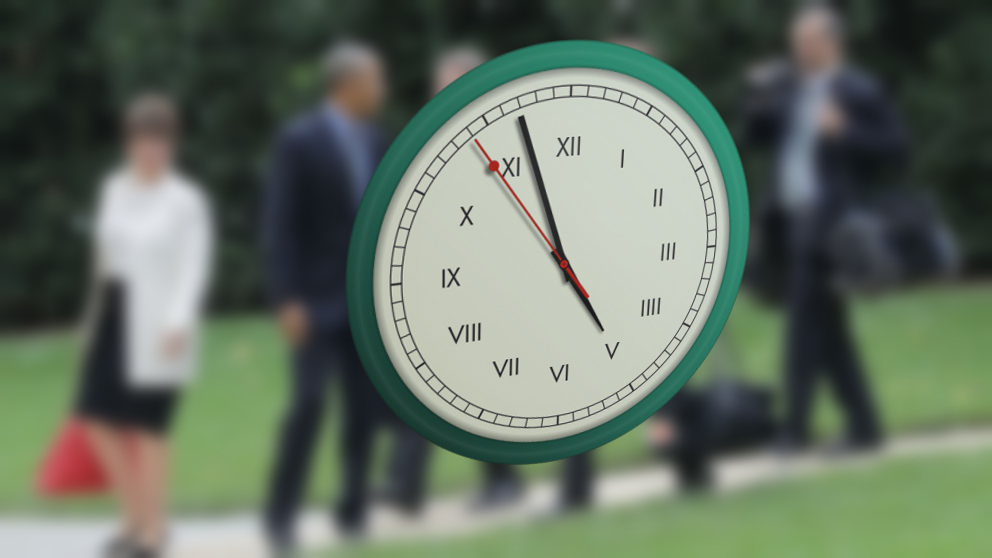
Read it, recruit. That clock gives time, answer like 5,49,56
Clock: 4,56,54
